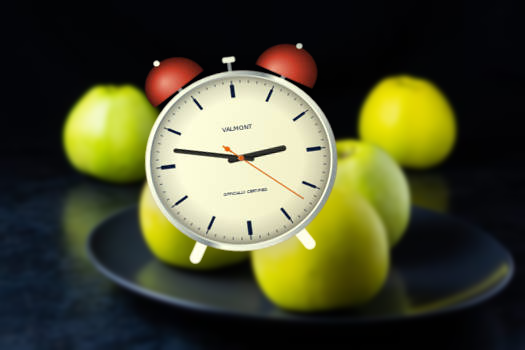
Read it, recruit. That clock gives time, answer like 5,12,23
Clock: 2,47,22
